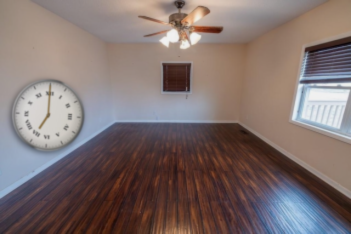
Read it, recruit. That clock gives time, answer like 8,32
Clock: 7,00
